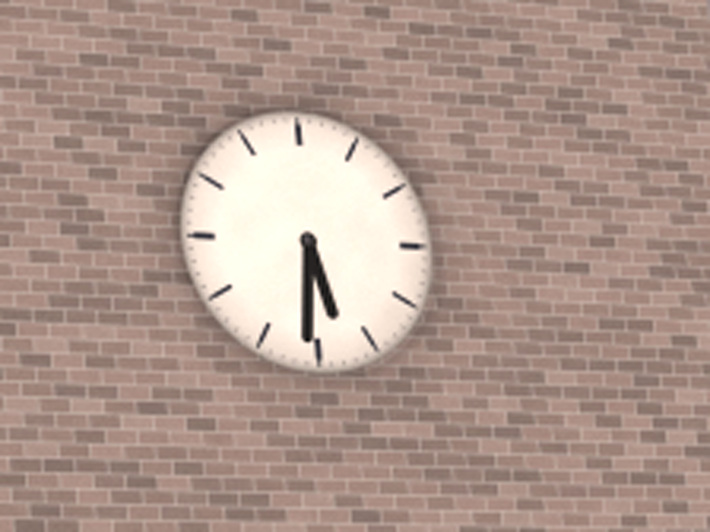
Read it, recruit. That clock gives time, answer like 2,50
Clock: 5,31
